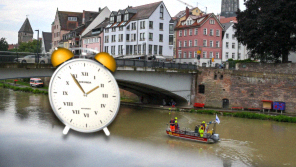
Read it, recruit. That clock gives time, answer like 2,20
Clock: 1,54
